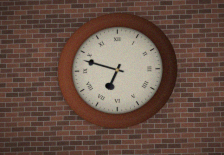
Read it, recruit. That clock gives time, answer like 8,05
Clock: 6,48
